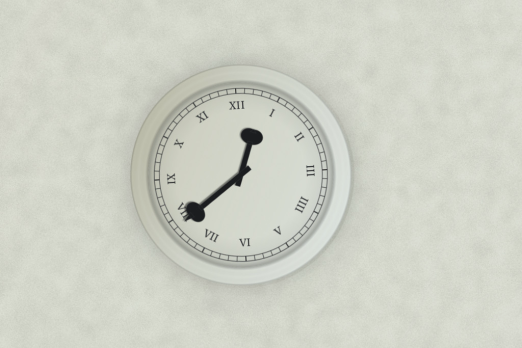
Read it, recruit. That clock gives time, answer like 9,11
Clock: 12,39
